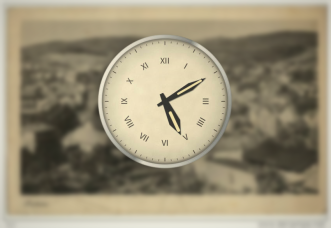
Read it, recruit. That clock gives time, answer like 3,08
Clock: 5,10
